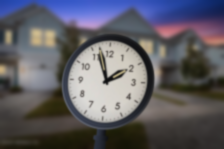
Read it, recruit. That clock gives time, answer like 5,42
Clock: 1,57
